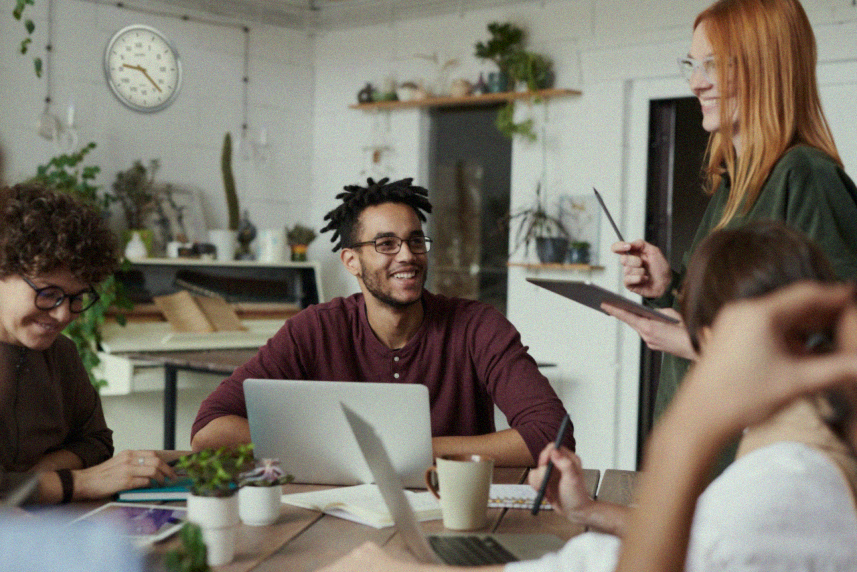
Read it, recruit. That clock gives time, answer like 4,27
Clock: 9,23
